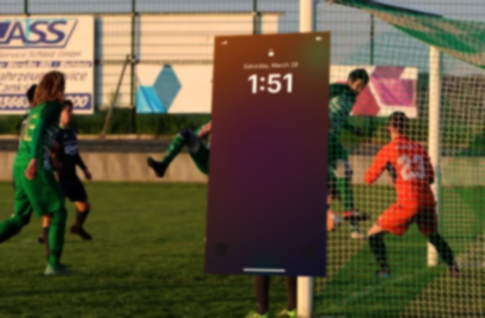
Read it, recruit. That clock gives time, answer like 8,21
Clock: 1,51
